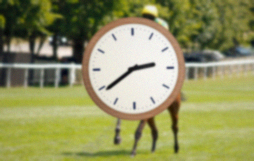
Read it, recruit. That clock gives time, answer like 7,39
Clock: 2,39
